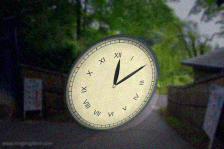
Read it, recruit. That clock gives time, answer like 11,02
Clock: 12,10
